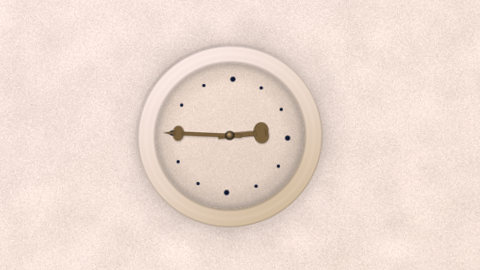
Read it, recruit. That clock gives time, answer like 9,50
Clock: 2,45
